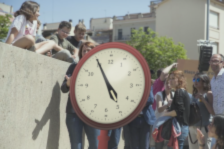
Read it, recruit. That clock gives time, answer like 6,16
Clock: 4,55
